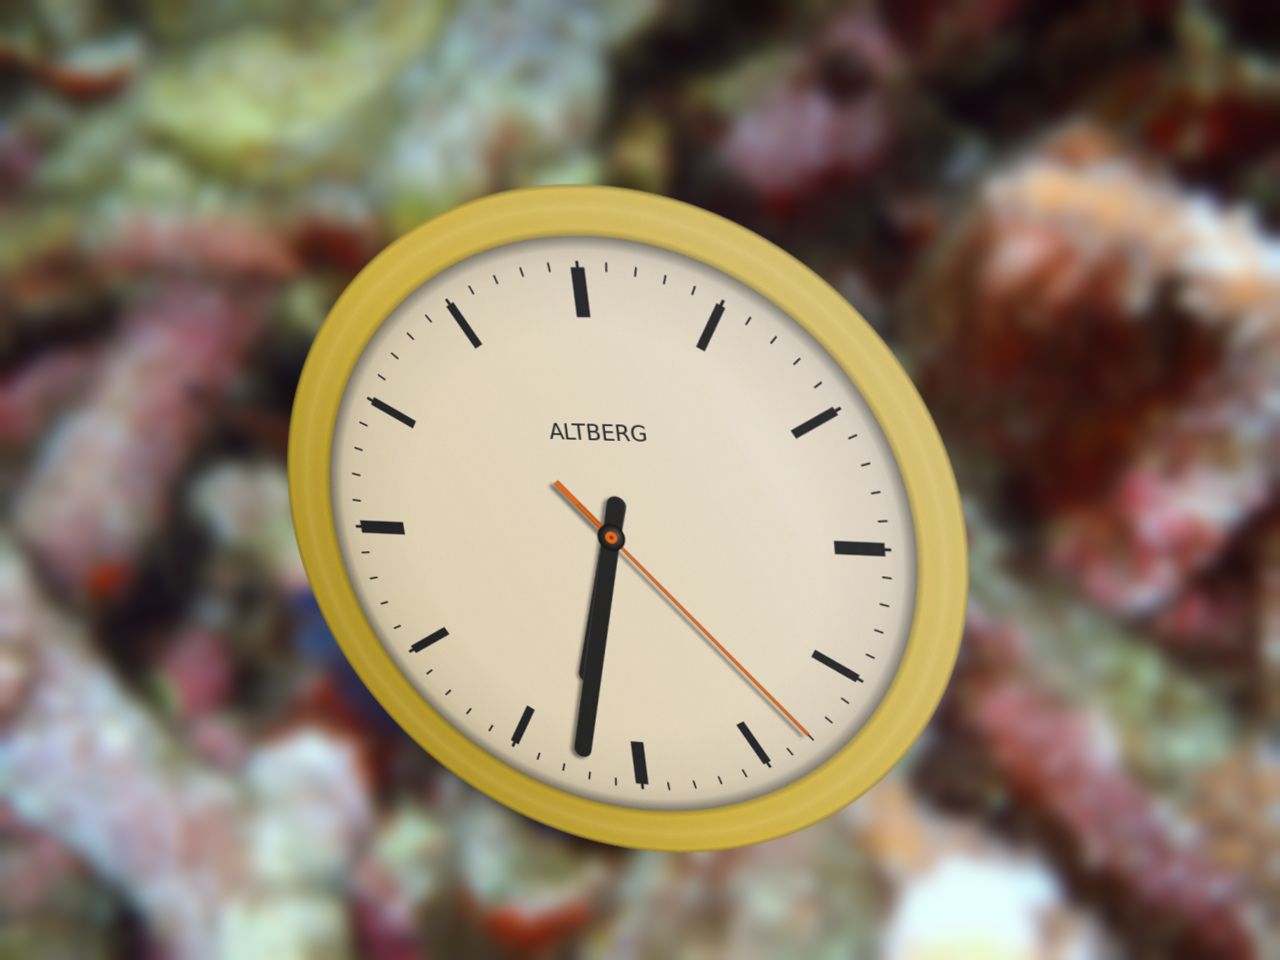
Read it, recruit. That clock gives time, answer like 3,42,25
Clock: 6,32,23
